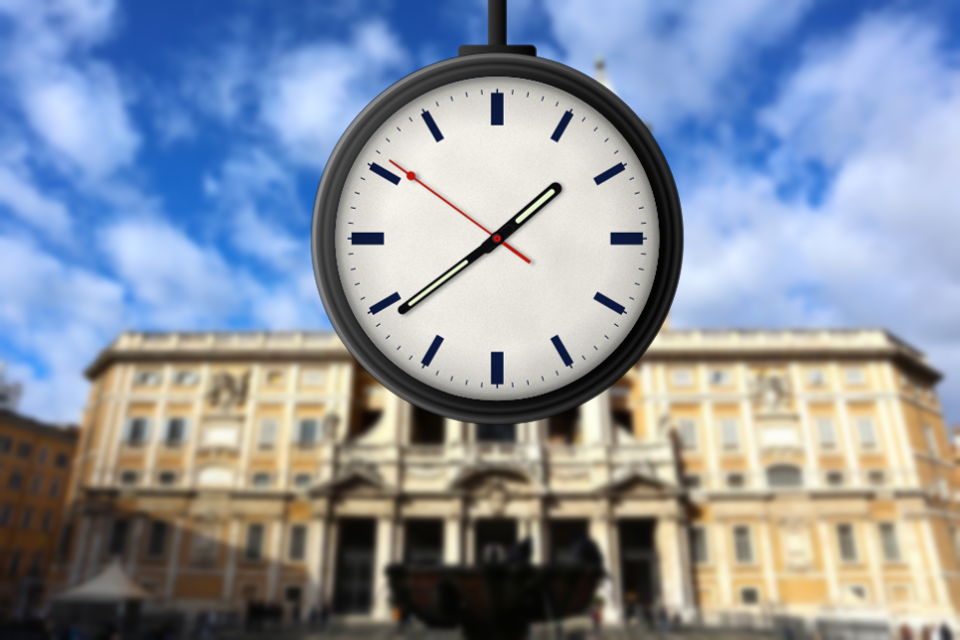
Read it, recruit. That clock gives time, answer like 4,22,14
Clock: 1,38,51
